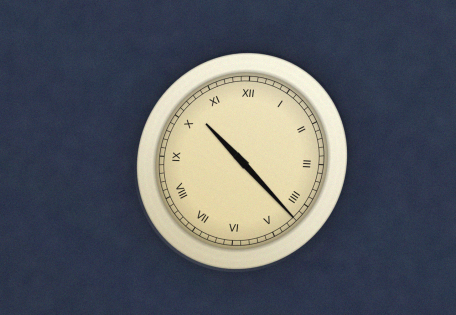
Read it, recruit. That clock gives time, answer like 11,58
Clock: 10,22
